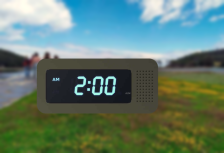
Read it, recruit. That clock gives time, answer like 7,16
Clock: 2,00
